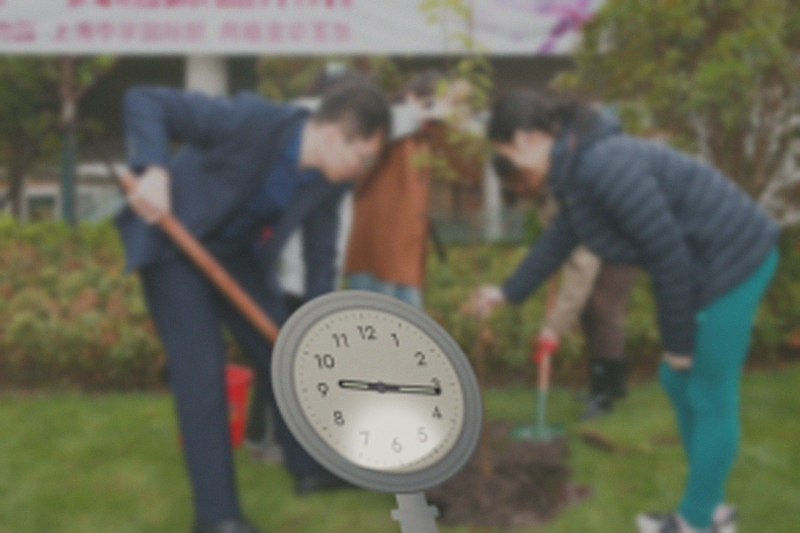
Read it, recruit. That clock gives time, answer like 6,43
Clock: 9,16
